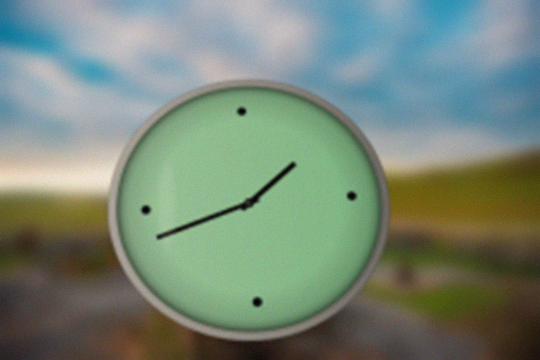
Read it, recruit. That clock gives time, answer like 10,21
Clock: 1,42
